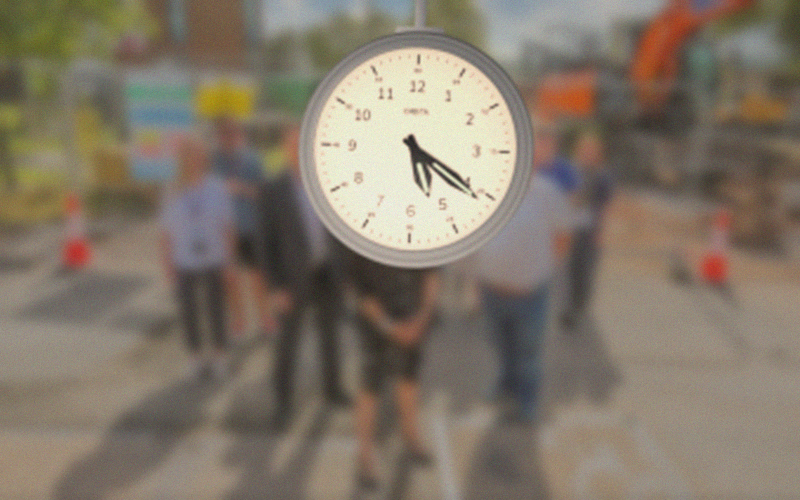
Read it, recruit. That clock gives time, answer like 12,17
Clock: 5,21
